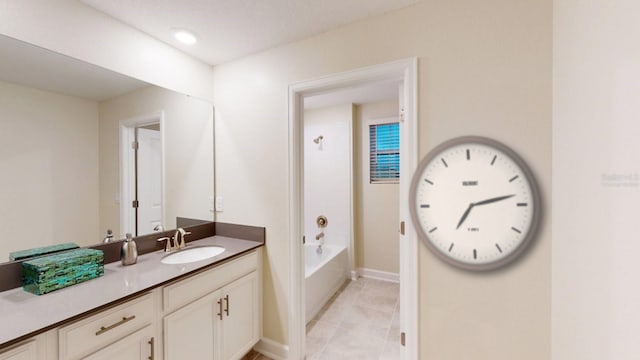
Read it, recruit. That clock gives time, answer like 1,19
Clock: 7,13
